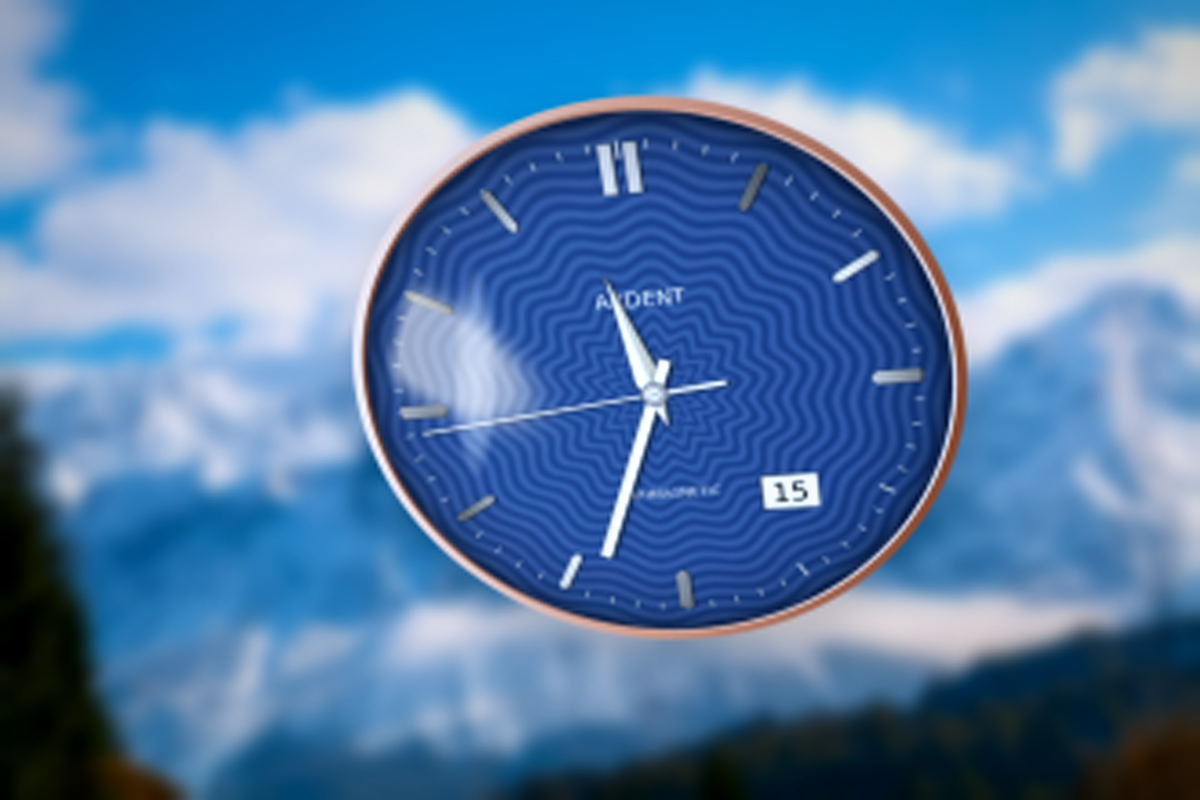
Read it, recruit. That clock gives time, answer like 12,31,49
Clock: 11,33,44
